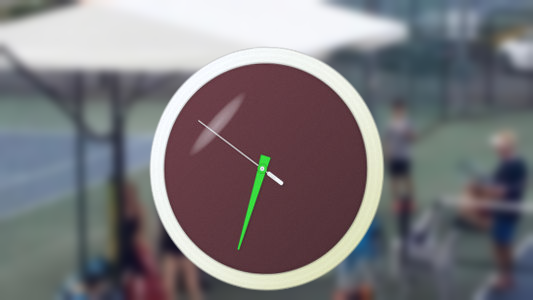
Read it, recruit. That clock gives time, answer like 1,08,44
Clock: 6,32,51
